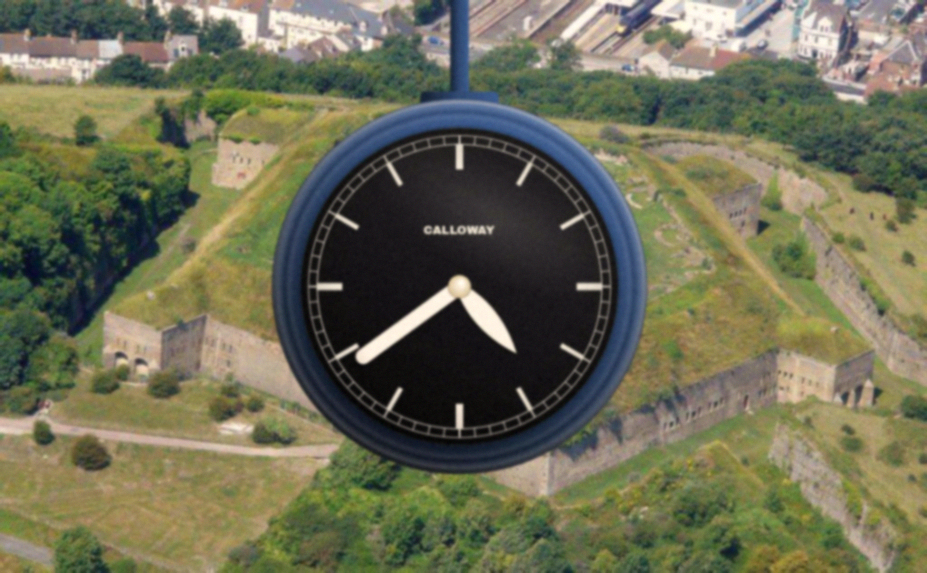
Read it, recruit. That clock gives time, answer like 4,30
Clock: 4,39
